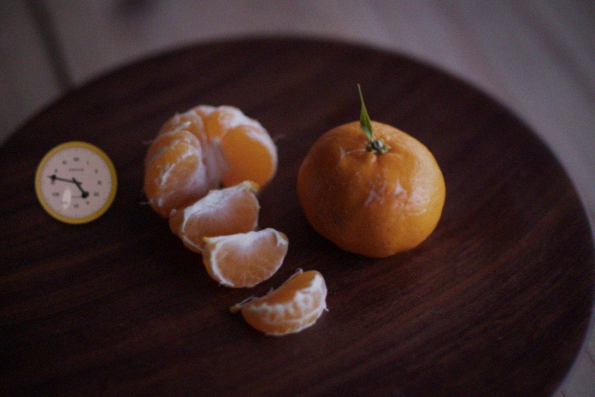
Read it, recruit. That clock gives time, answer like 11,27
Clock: 4,47
